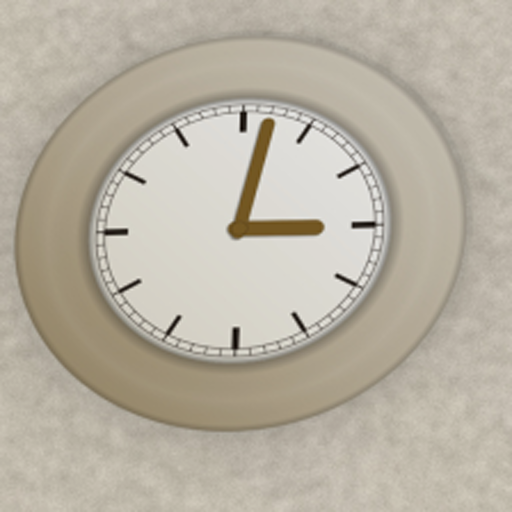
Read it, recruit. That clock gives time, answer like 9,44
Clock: 3,02
